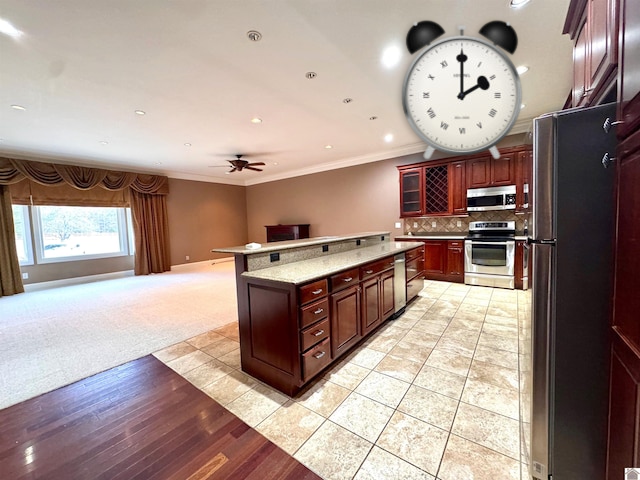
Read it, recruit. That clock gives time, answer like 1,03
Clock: 2,00
